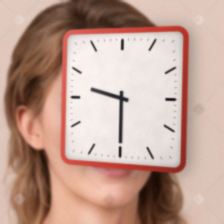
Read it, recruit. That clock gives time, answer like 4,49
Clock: 9,30
